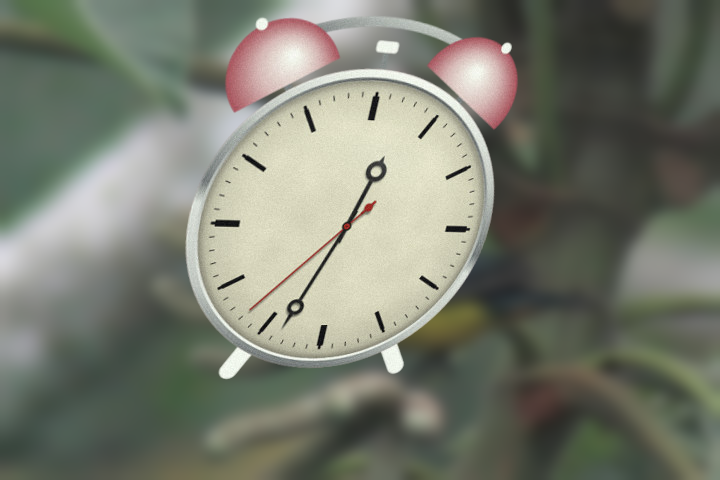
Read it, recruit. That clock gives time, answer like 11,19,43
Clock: 12,33,37
